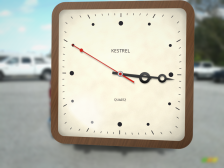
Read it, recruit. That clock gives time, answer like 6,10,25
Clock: 3,15,50
